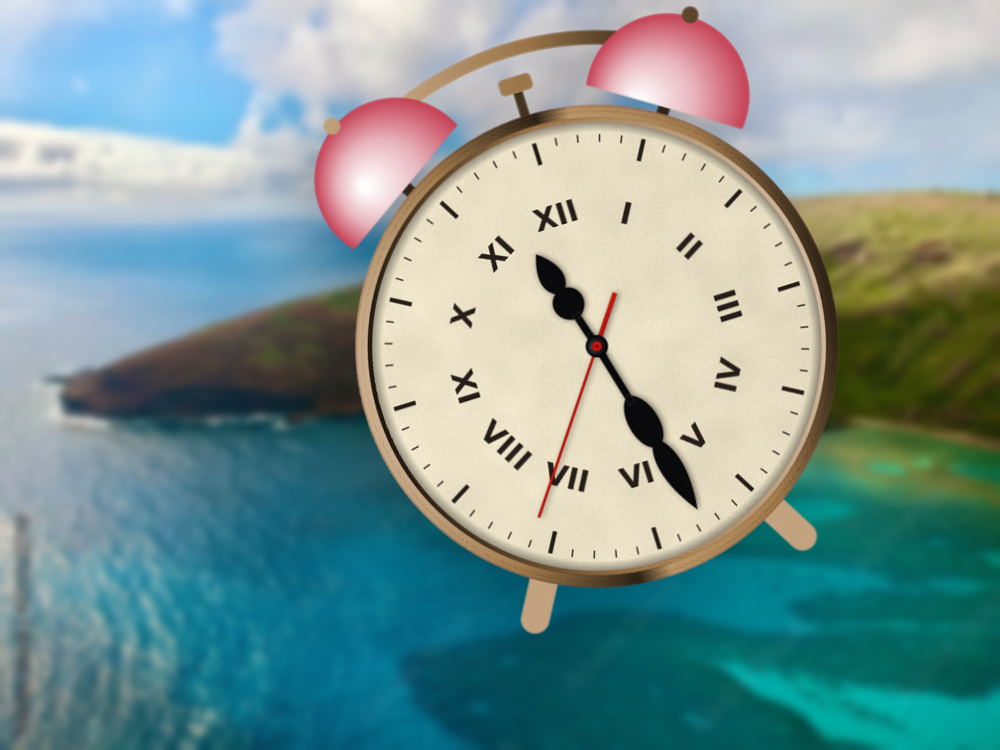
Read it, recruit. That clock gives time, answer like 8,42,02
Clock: 11,27,36
